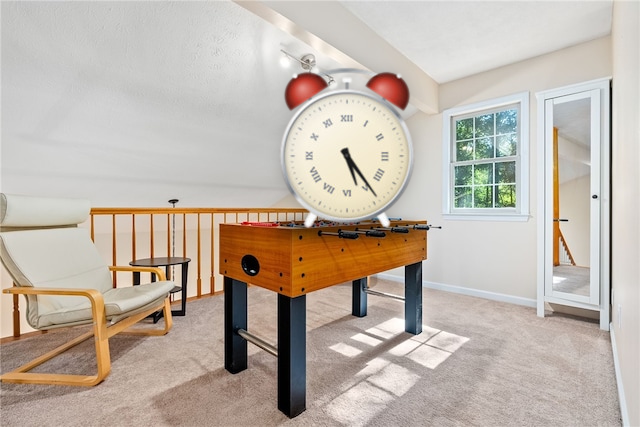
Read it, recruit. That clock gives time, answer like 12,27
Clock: 5,24
